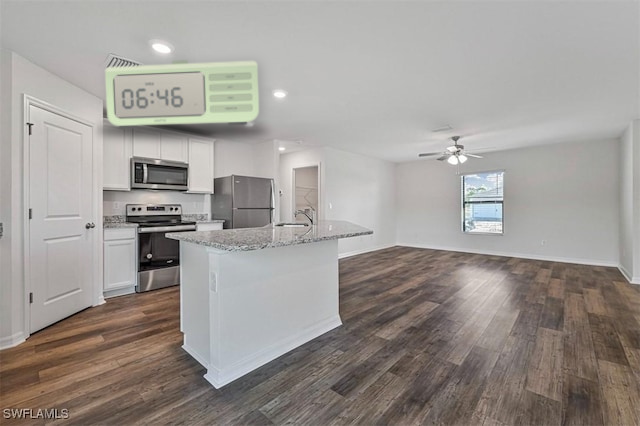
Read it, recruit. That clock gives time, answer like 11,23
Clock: 6,46
